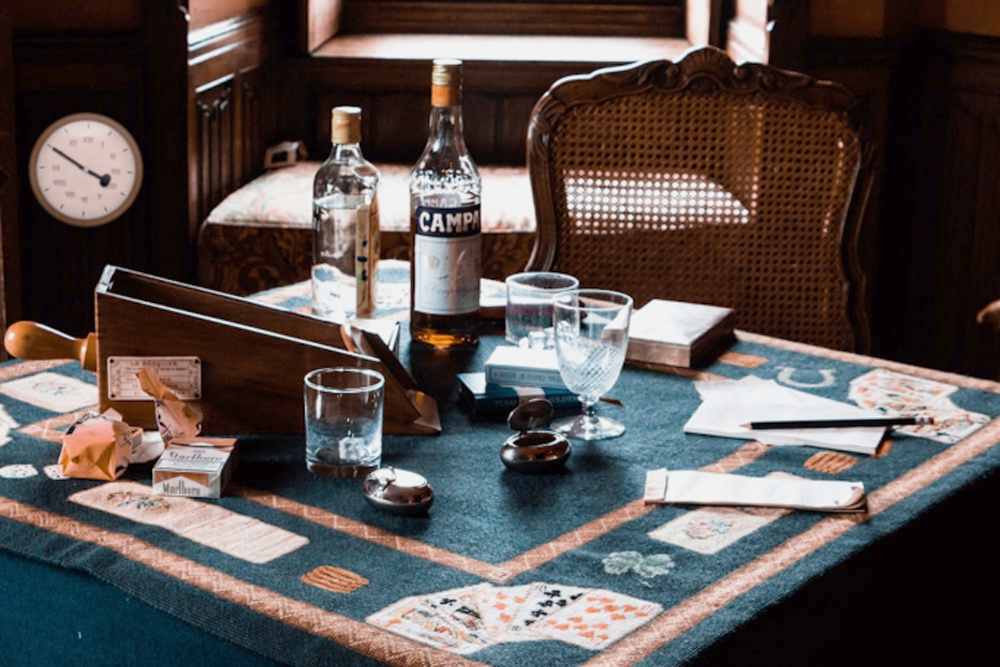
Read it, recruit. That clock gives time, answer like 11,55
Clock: 3,50
